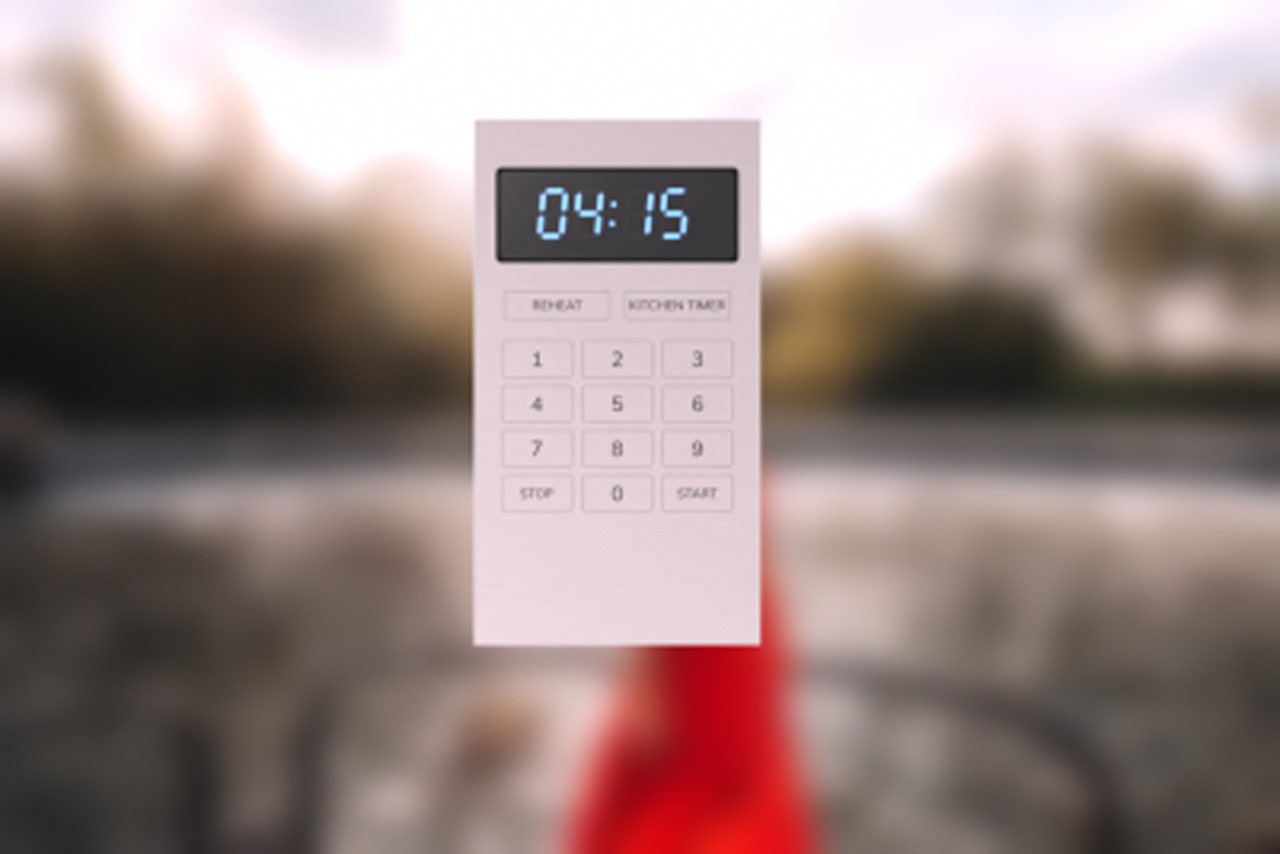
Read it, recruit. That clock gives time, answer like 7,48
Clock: 4,15
